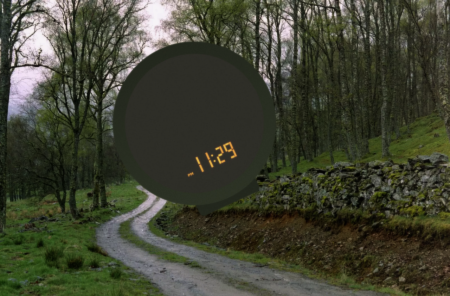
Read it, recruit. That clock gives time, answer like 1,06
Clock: 11,29
